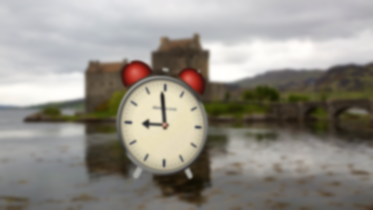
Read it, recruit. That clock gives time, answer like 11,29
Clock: 8,59
